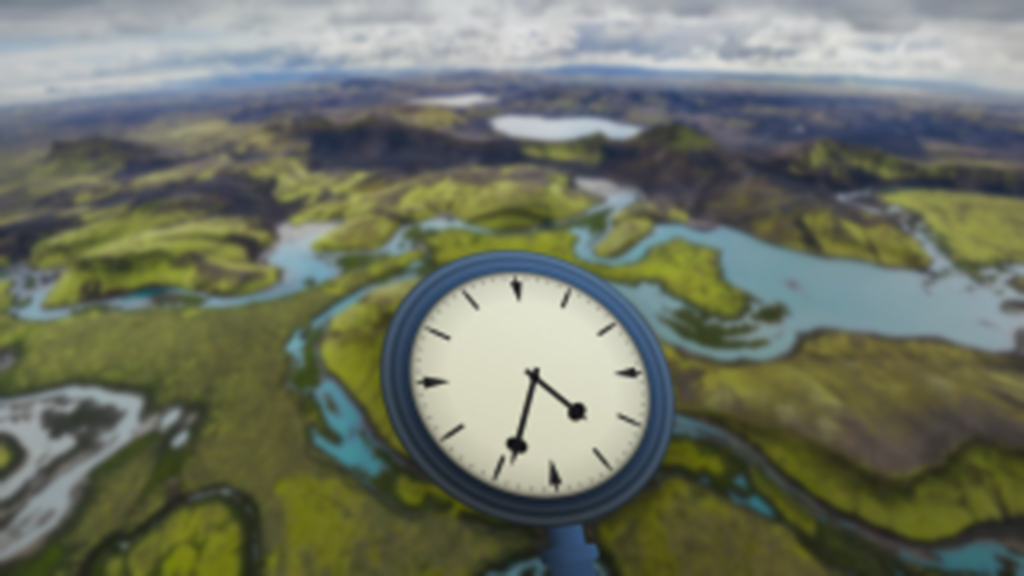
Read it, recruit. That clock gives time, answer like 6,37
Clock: 4,34
